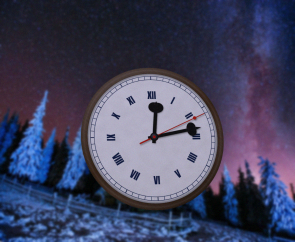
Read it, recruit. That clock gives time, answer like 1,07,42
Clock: 12,13,11
